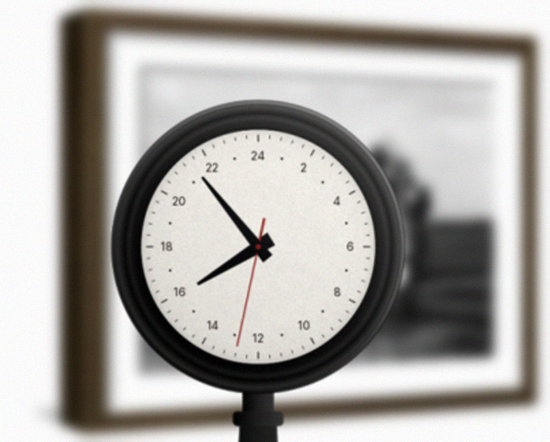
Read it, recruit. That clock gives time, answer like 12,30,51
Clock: 15,53,32
